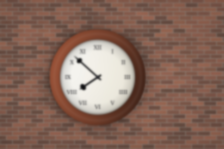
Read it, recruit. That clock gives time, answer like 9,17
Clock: 7,52
